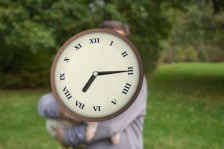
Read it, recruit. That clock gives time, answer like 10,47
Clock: 7,15
